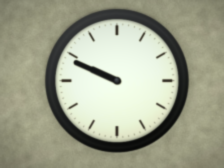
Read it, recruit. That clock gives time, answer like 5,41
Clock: 9,49
